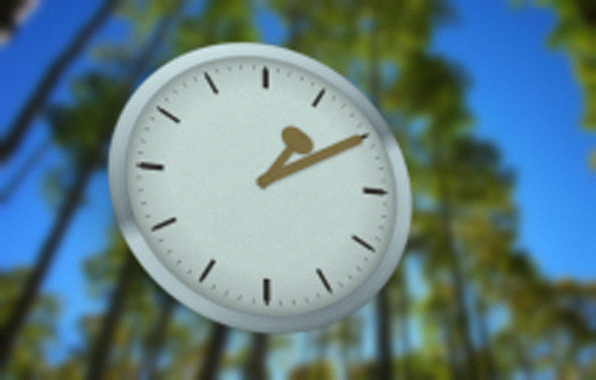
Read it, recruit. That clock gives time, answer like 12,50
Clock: 1,10
